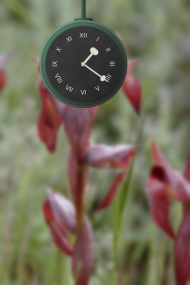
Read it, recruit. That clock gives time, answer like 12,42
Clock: 1,21
